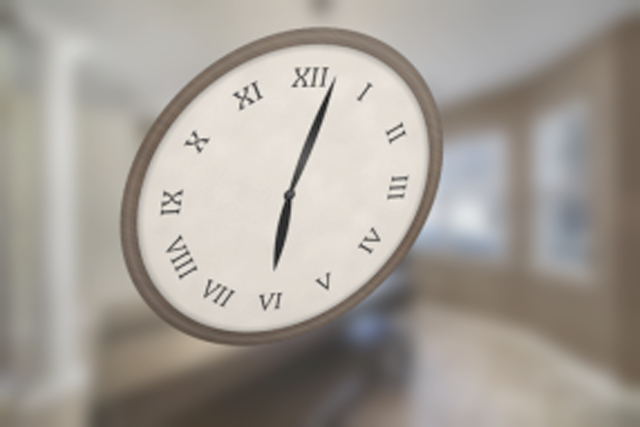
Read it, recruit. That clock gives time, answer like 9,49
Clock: 6,02
